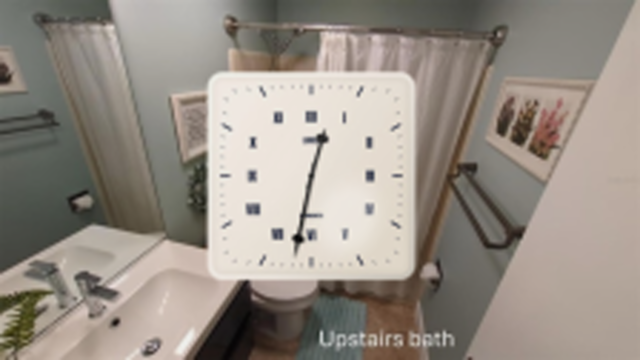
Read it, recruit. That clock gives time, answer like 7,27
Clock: 12,32
